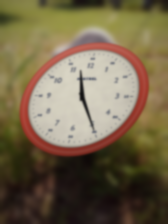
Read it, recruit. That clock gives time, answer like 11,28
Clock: 11,25
